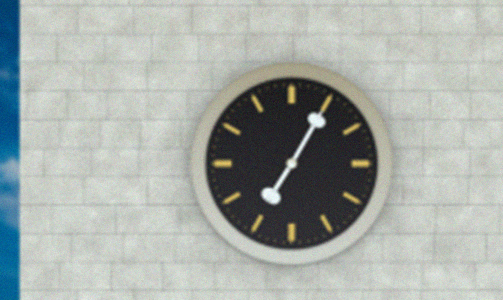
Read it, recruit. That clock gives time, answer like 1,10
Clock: 7,05
